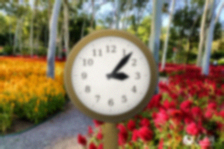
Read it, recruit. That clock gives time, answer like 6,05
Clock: 3,07
